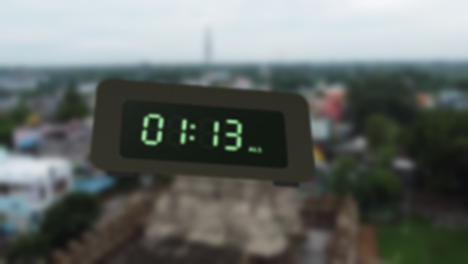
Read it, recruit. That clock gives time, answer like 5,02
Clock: 1,13
